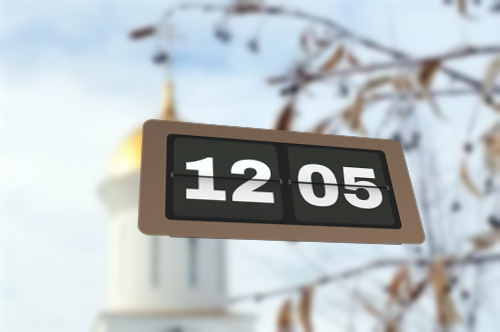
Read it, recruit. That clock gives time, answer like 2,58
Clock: 12,05
